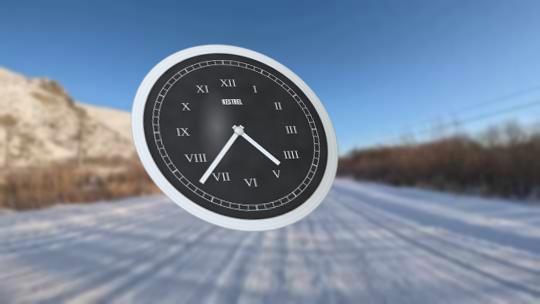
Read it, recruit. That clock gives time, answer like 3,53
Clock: 4,37
